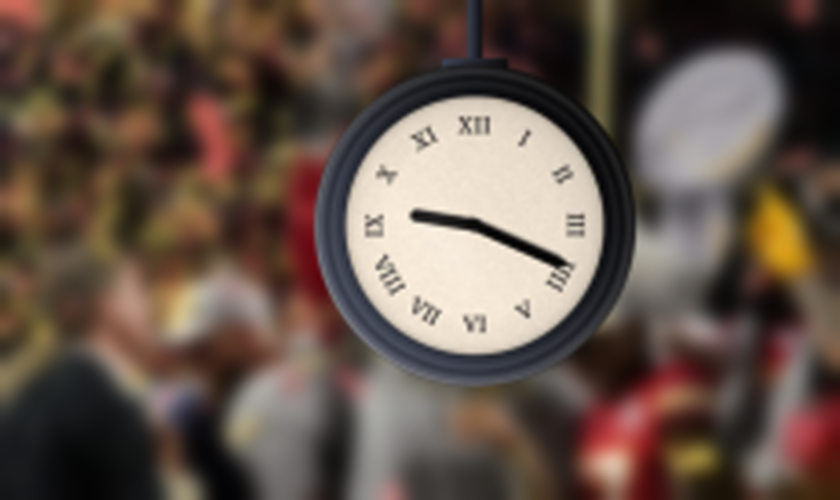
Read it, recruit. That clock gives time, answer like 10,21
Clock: 9,19
